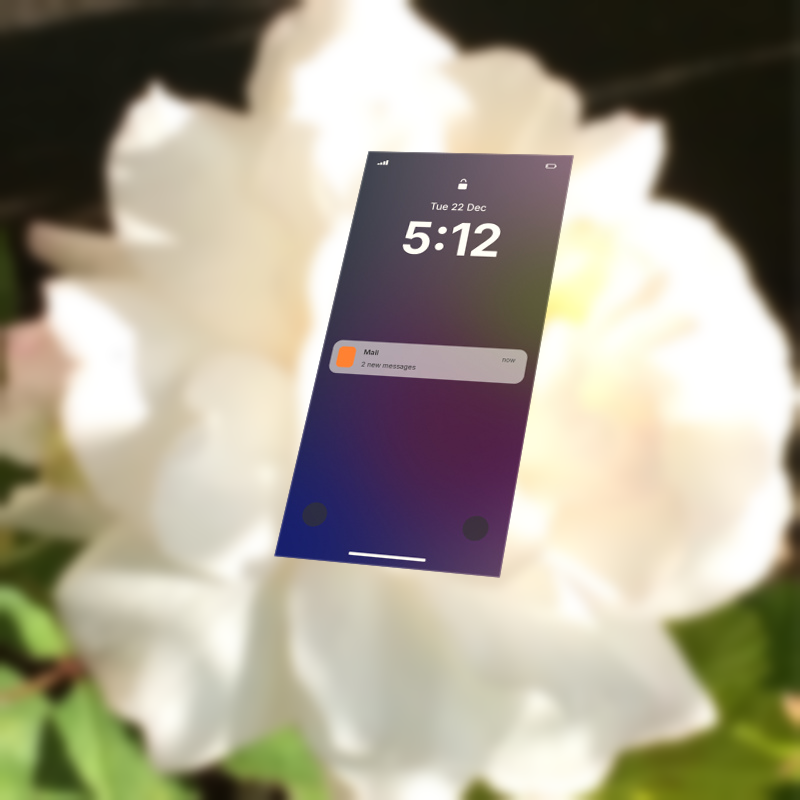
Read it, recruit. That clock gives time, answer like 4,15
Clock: 5,12
